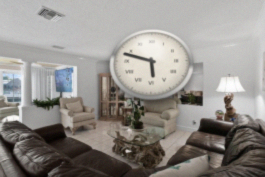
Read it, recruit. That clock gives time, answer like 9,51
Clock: 5,48
